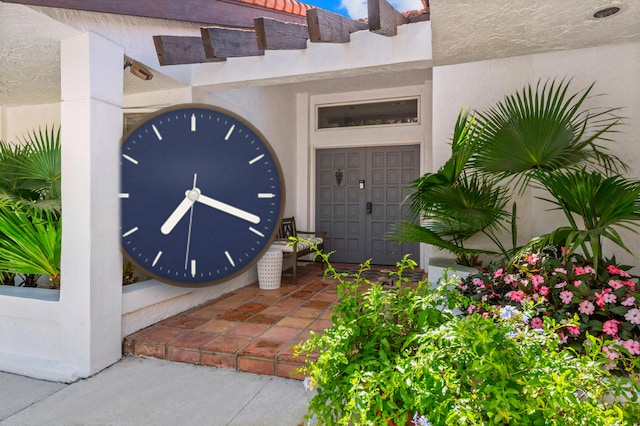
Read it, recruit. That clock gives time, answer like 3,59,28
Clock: 7,18,31
